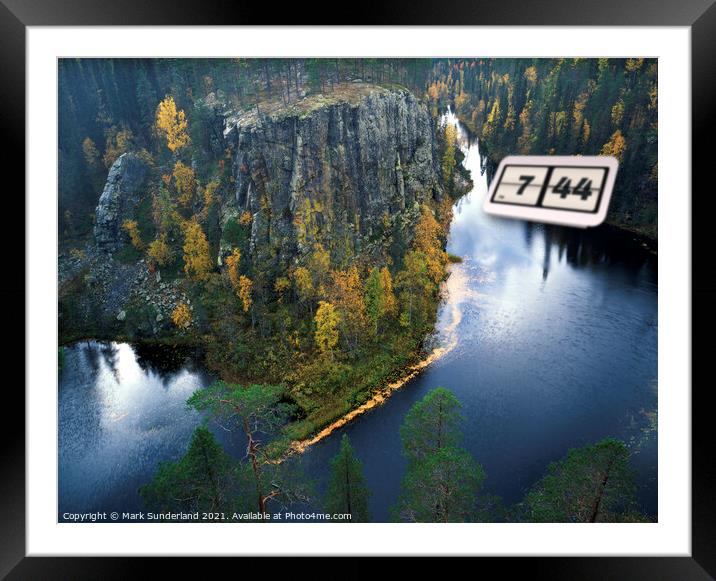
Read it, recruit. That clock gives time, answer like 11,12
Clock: 7,44
